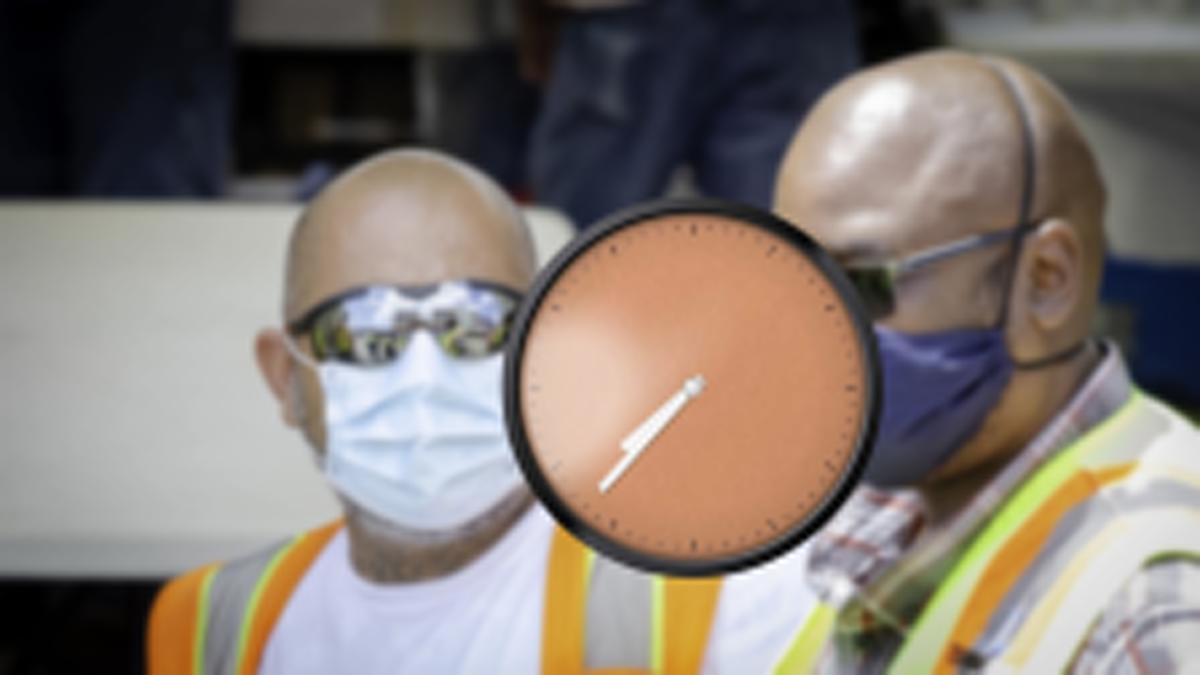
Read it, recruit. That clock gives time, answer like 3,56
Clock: 7,37
